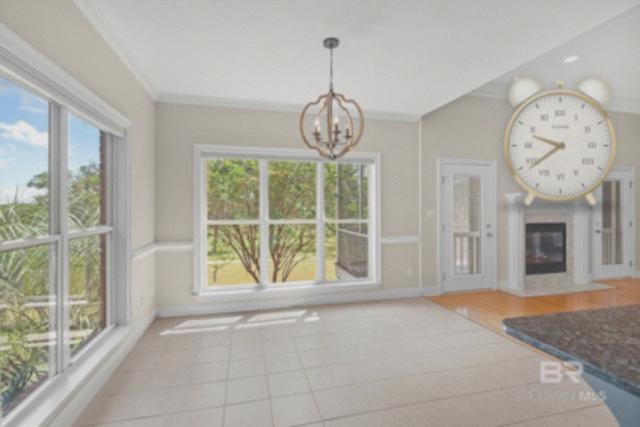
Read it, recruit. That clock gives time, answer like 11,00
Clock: 9,39
